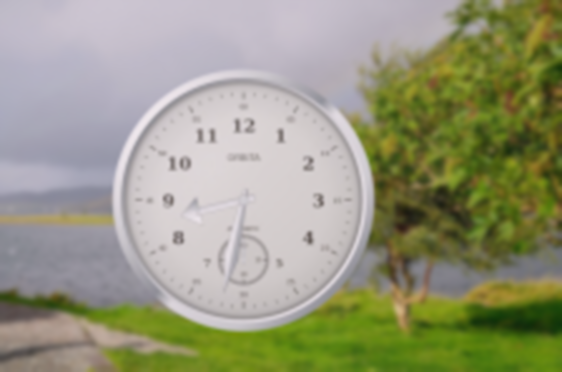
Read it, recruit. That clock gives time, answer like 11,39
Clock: 8,32
